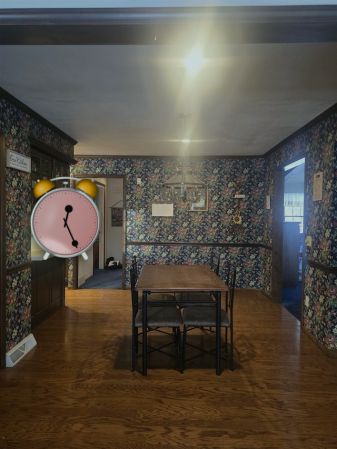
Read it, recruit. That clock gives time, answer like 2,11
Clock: 12,26
